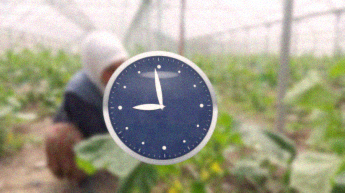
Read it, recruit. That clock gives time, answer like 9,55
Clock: 8,59
